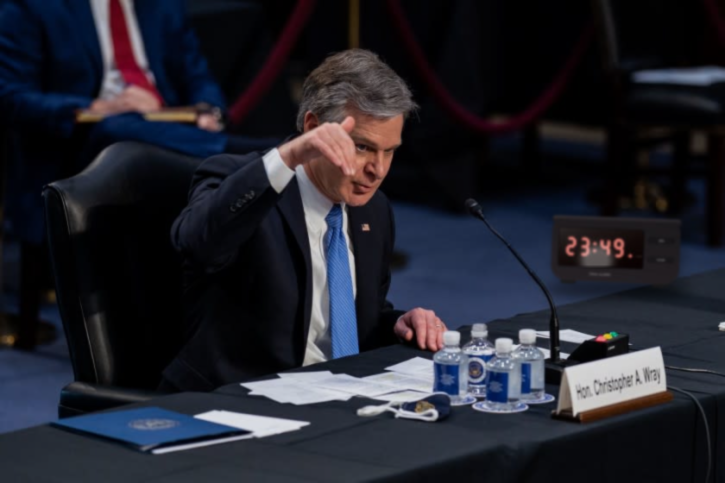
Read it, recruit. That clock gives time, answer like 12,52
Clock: 23,49
